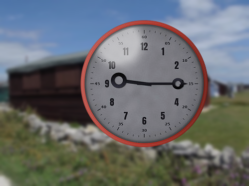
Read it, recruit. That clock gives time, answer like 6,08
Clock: 9,15
